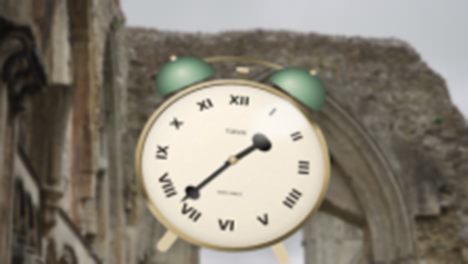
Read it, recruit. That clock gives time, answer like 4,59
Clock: 1,37
